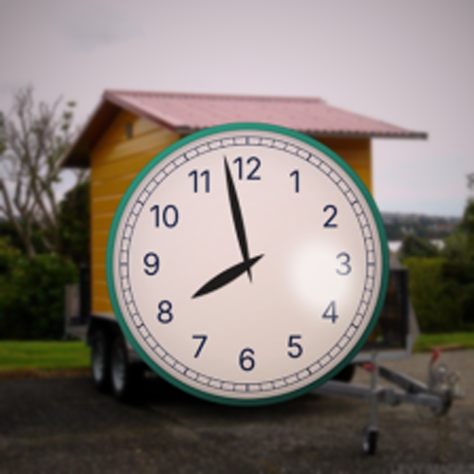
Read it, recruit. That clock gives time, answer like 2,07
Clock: 7,58
